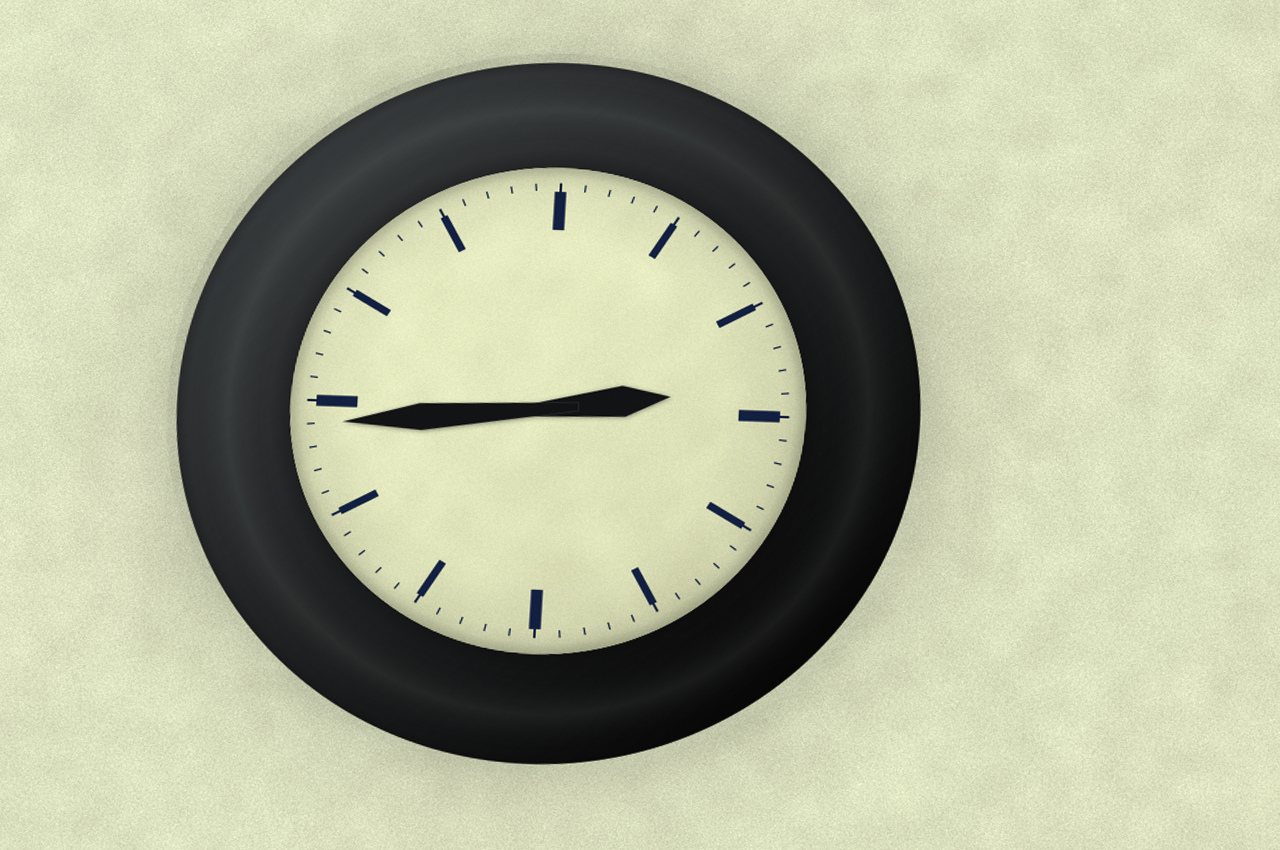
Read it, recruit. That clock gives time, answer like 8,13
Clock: 2,44
